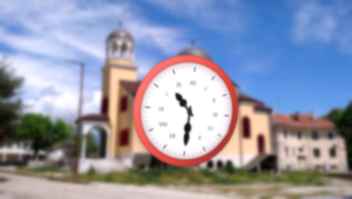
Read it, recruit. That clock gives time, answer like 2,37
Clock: 10,30
